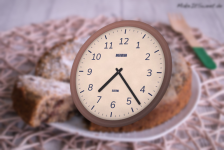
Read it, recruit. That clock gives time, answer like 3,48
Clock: 7,23
